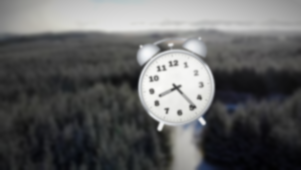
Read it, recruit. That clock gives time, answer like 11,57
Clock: 8,24
